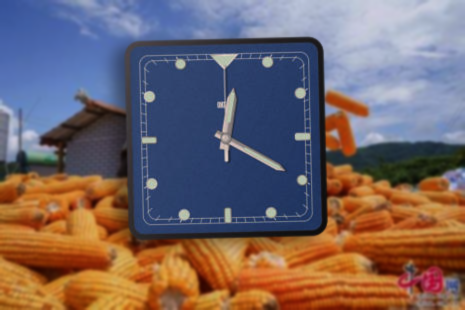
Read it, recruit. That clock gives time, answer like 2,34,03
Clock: 12,20,00
